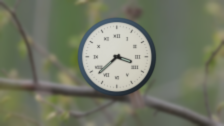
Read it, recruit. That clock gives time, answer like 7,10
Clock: 3,38
